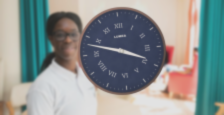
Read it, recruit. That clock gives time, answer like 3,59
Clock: 3,48
